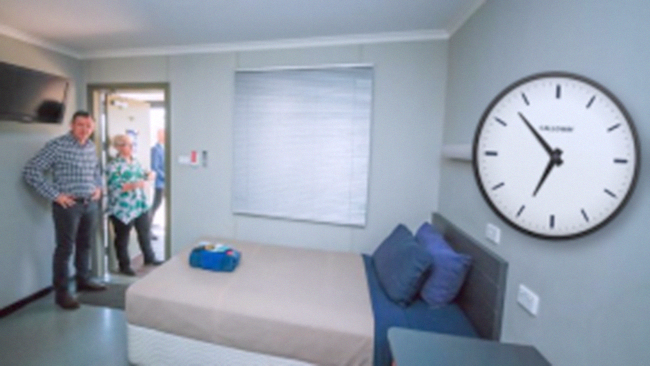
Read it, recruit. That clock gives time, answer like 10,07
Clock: 6,53
